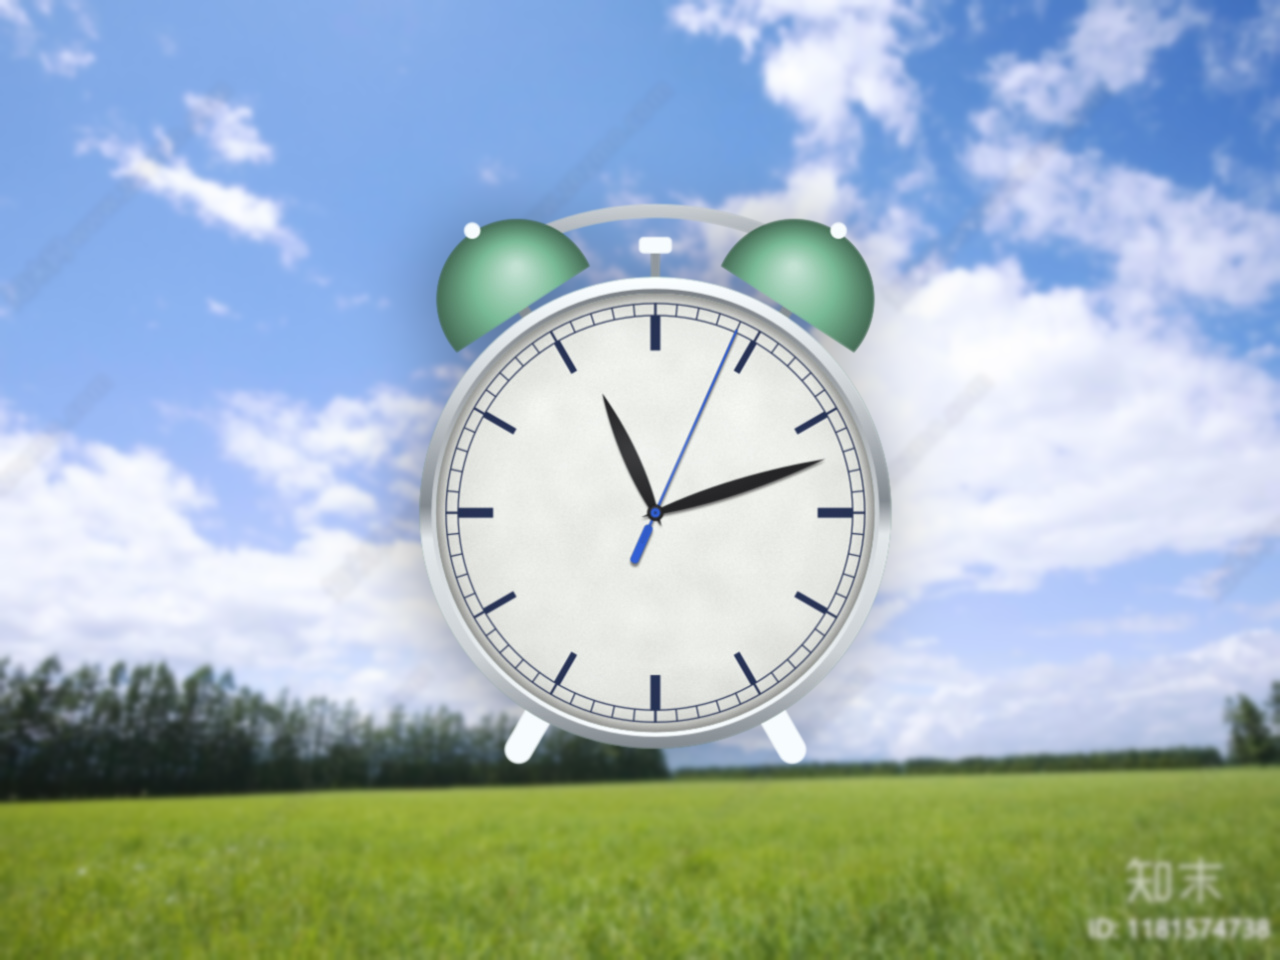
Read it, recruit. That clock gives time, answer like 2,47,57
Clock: 11,12,04
